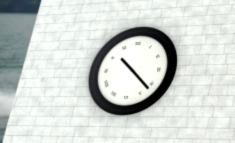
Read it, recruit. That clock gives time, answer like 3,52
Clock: 10,22
